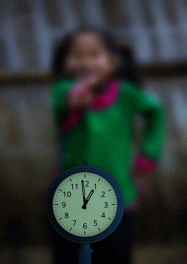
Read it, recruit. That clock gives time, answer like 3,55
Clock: 12,59
